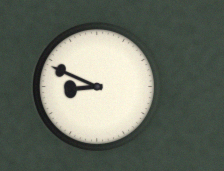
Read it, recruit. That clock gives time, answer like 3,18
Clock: 8,49
